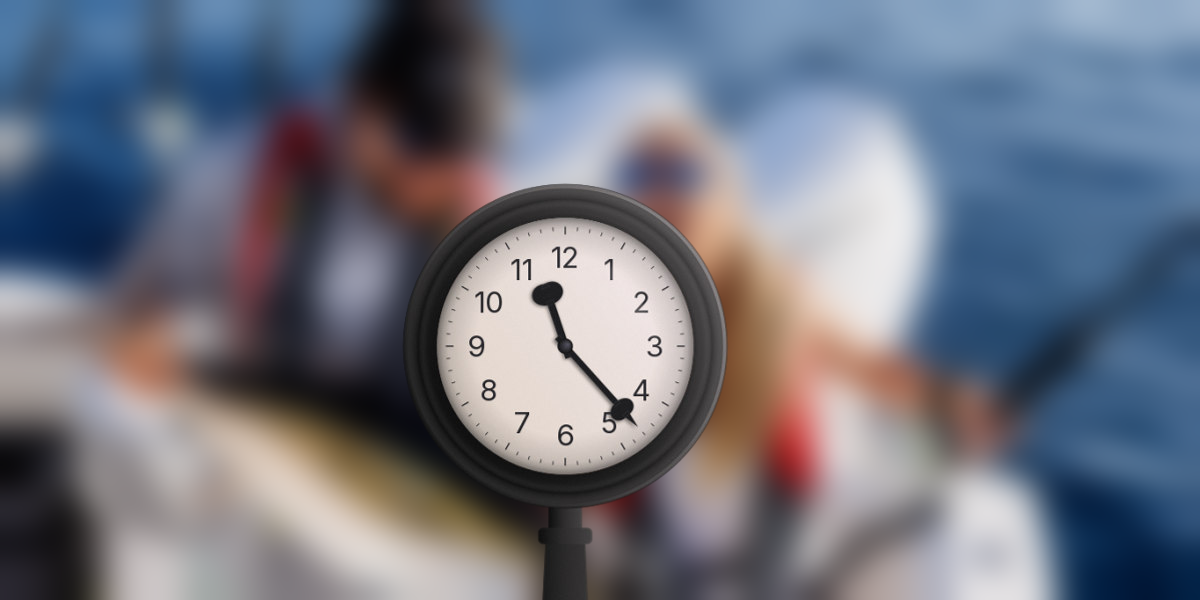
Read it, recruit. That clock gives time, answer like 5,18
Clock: 11,23
